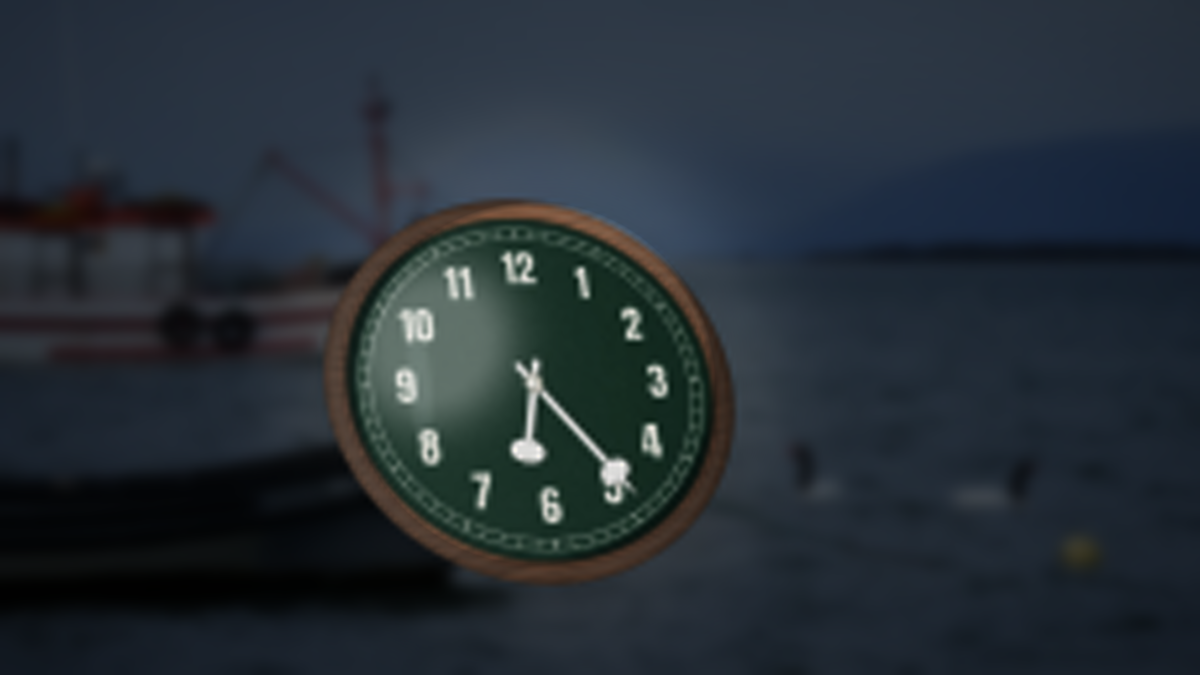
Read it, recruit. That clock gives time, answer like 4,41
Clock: 6,24
